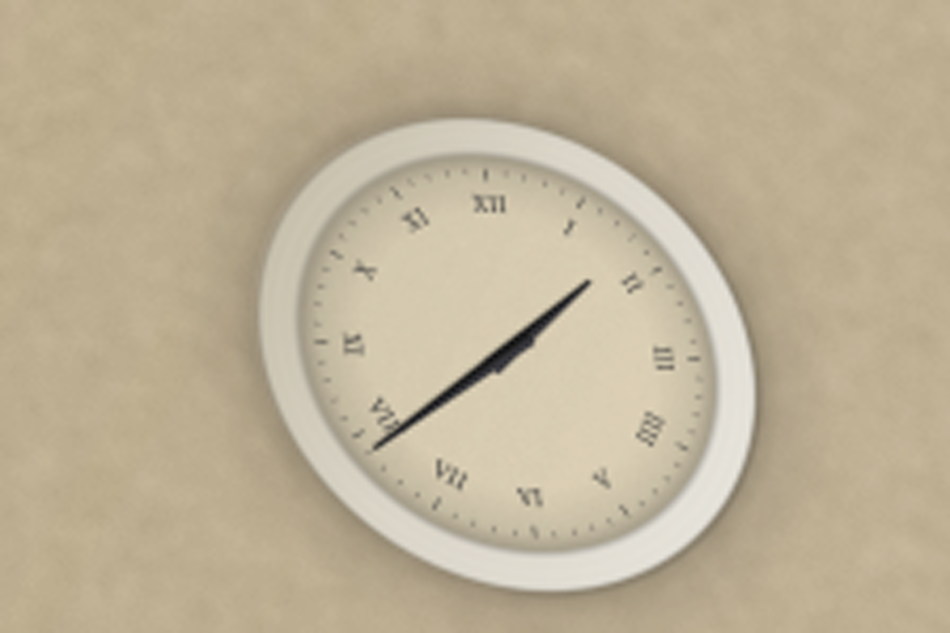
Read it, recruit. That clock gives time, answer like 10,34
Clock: 1,39
